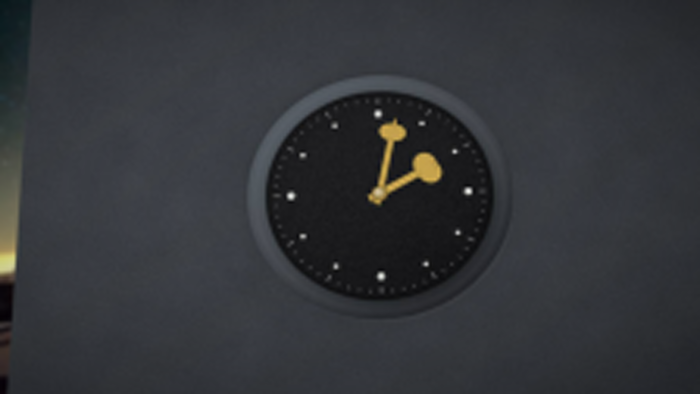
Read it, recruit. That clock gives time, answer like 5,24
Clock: 2,02
